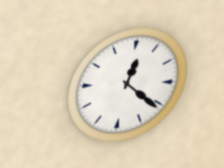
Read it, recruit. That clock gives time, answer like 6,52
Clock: 12,21
